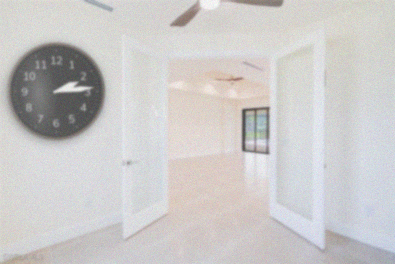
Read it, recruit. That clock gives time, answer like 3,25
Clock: 2,14
